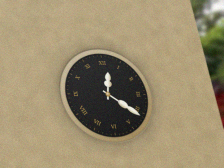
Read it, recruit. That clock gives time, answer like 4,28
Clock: 12,21
